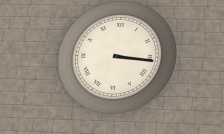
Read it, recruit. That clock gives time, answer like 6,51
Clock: 3,16
